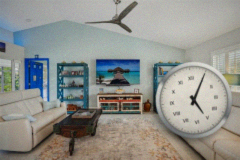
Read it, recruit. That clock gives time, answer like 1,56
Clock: 5,05
